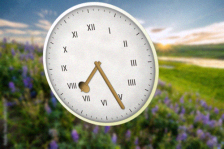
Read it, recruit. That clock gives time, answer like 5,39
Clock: 7,26
